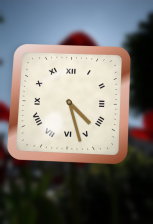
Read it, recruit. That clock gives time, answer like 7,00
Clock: 4,27
